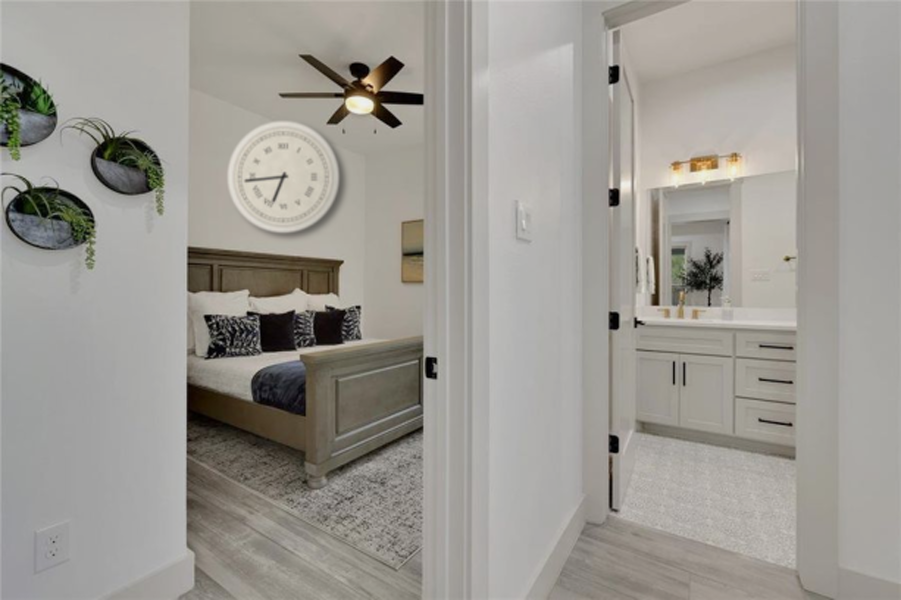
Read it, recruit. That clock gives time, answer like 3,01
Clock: 6,44
